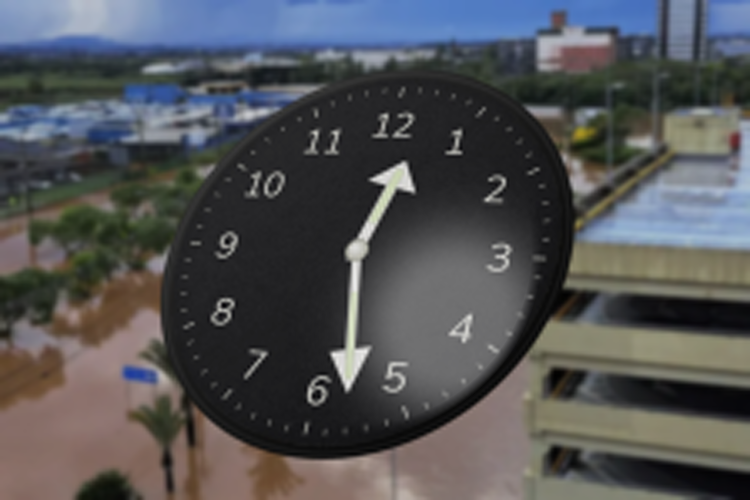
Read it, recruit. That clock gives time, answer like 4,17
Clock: 12,28
